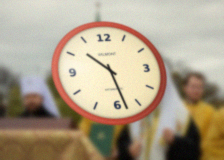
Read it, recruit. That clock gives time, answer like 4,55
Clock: 10,28
